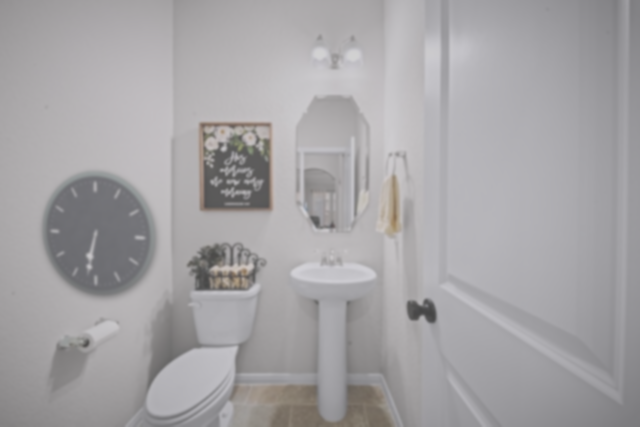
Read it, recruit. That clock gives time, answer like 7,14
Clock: 6,32
